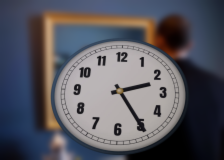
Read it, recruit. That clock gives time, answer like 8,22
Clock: 2,25
